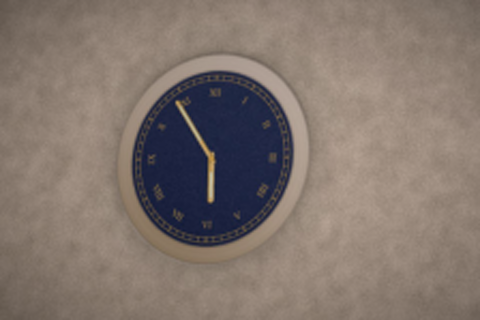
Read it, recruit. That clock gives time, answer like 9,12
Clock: 5,54
